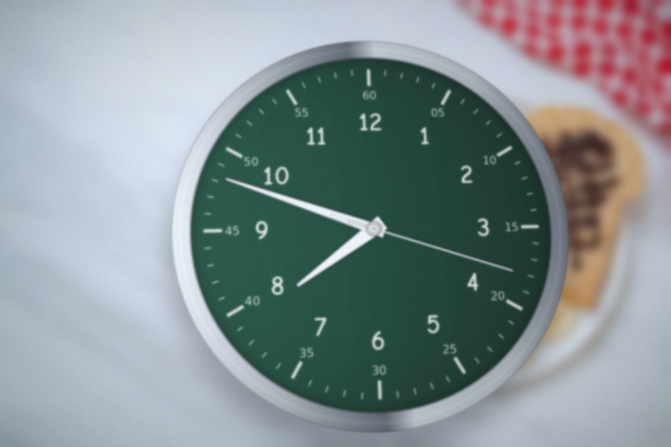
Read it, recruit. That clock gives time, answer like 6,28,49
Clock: 7,48,18
